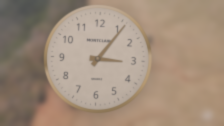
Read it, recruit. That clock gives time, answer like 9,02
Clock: 3,06
